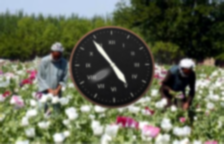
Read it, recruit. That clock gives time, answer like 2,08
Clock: 4,54
